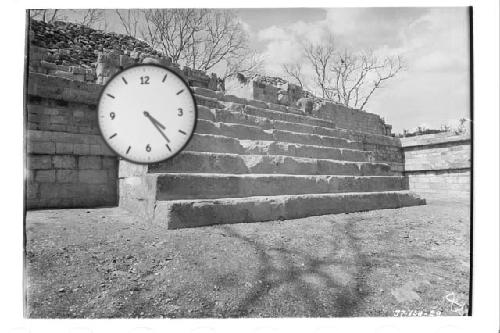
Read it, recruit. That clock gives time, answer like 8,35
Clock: 4,24
